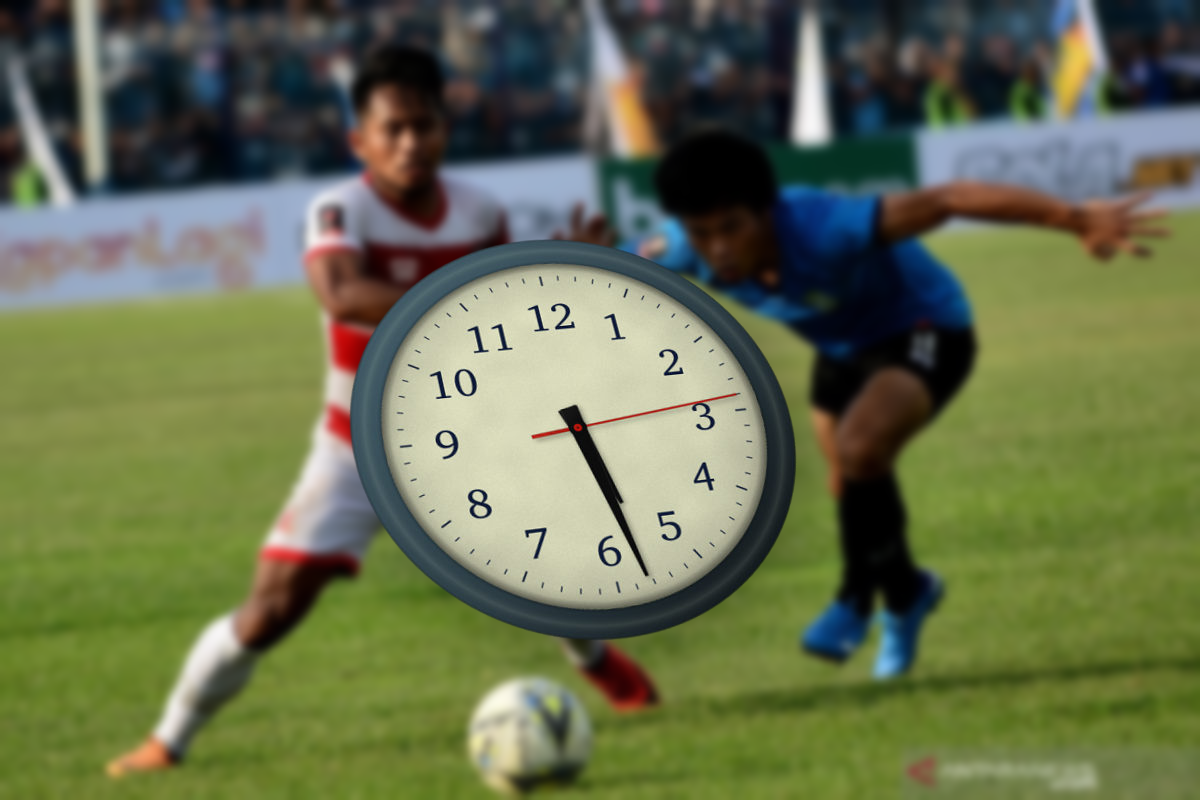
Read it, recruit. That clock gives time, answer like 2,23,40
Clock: 5,28,14
